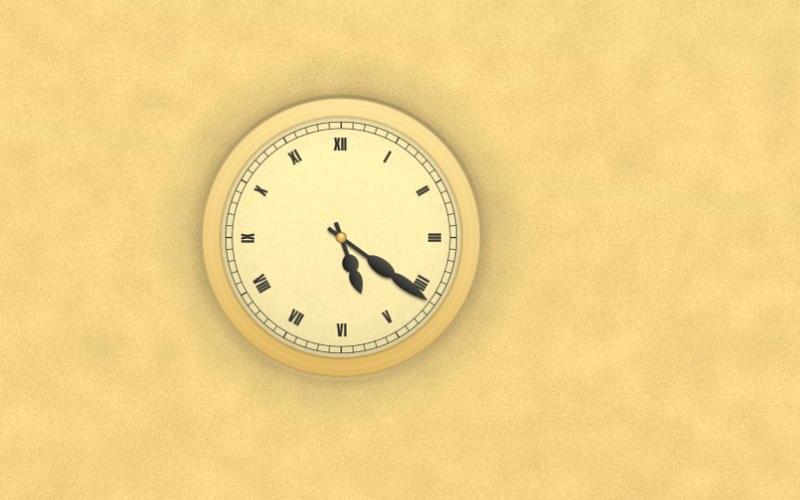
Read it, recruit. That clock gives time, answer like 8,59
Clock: 5,21
